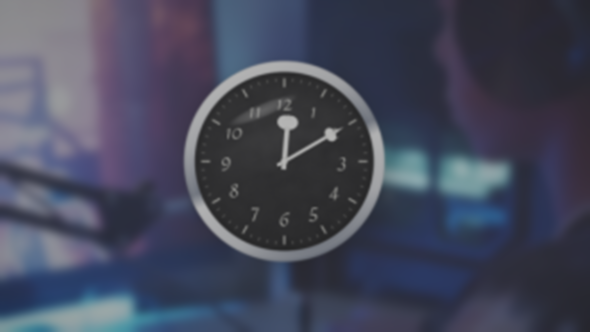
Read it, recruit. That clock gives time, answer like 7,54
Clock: 12,10
